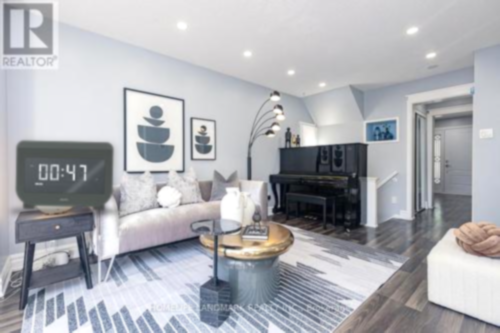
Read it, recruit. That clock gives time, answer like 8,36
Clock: 0,47
